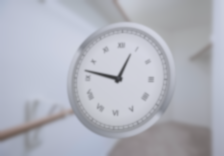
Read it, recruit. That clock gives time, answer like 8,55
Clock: 12,47
